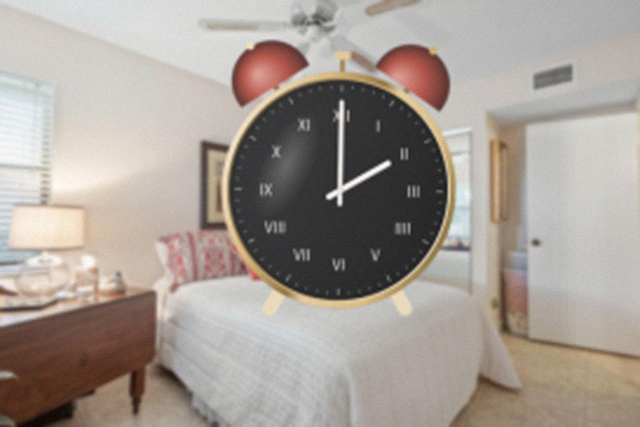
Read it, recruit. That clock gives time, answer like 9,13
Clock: 2,00
